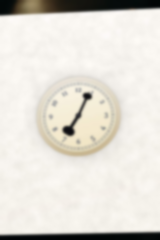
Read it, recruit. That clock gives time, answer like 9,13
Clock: 7,04
